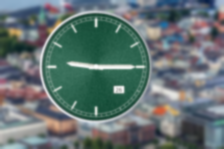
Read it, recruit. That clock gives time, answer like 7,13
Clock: 9,15
